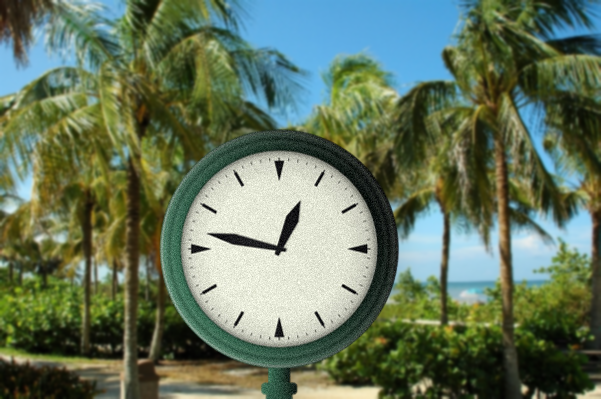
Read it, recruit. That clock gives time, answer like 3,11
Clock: 12,47
